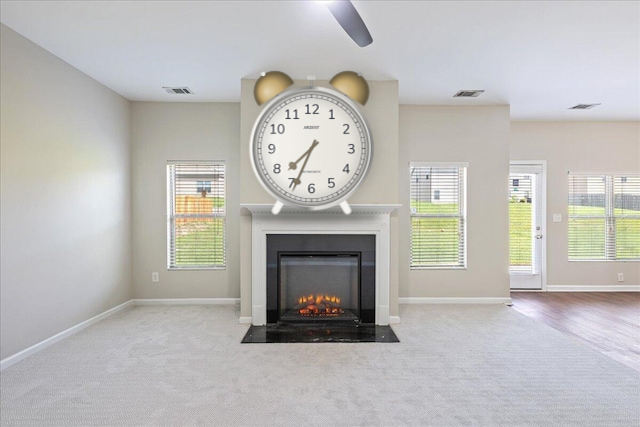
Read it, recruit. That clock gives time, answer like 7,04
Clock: 7,34
